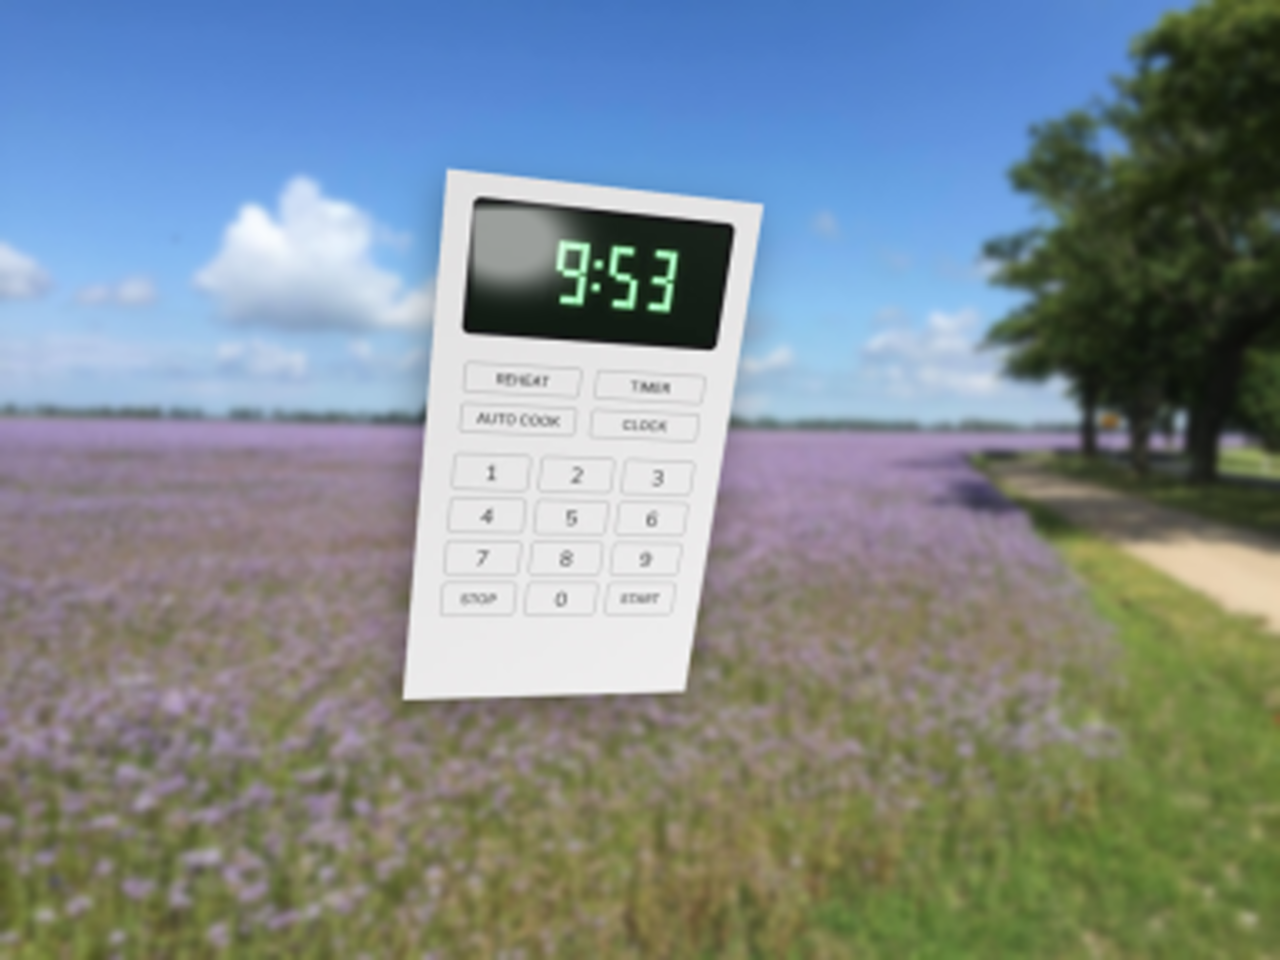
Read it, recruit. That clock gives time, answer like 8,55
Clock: 9,53
